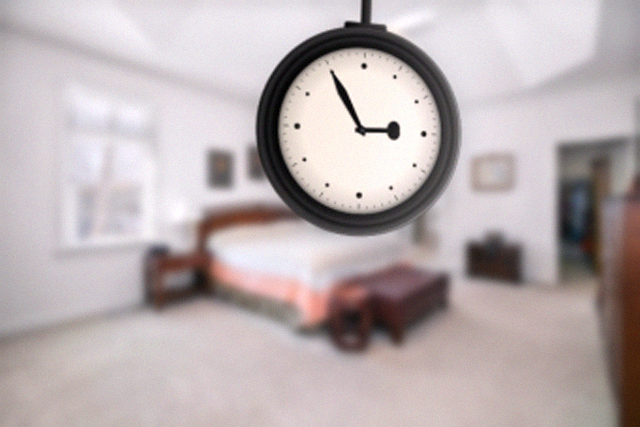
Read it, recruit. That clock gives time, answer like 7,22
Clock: 2,55
